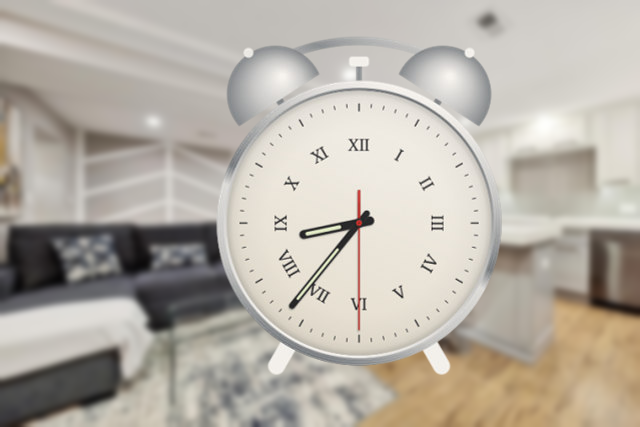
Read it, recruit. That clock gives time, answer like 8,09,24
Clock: 8,36,30
